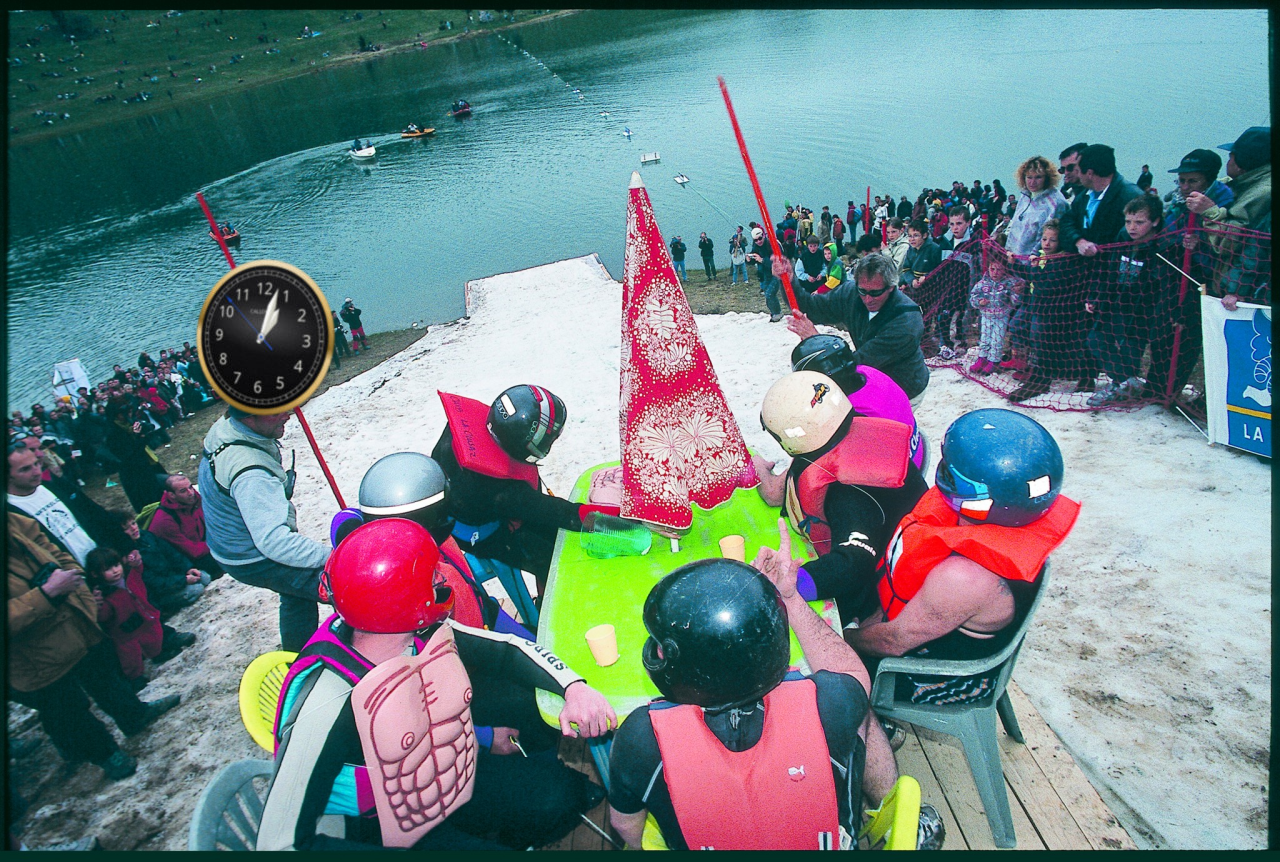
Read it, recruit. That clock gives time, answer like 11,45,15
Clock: 1,02,52
